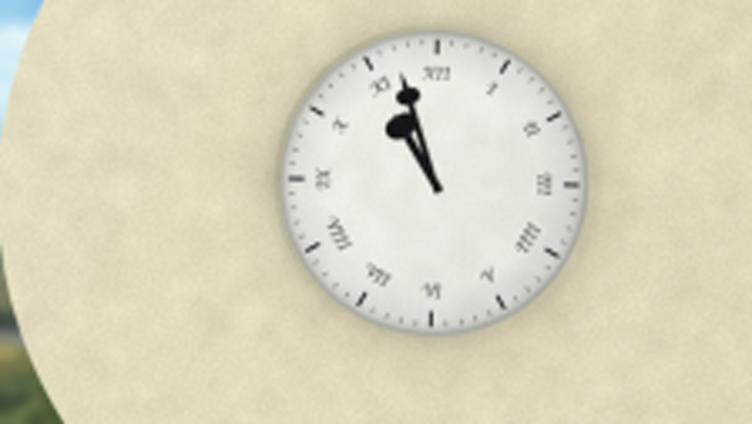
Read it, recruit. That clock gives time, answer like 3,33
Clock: 10,57
